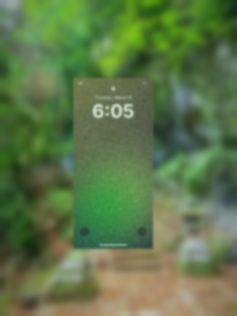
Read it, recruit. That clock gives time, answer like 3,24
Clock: 6,05
